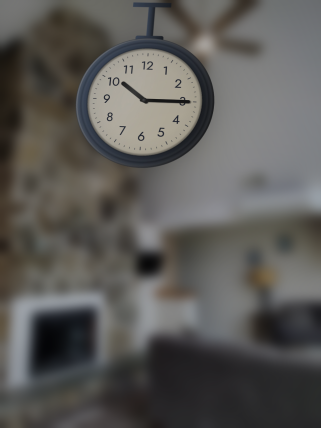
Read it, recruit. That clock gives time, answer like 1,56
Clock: 10,15
